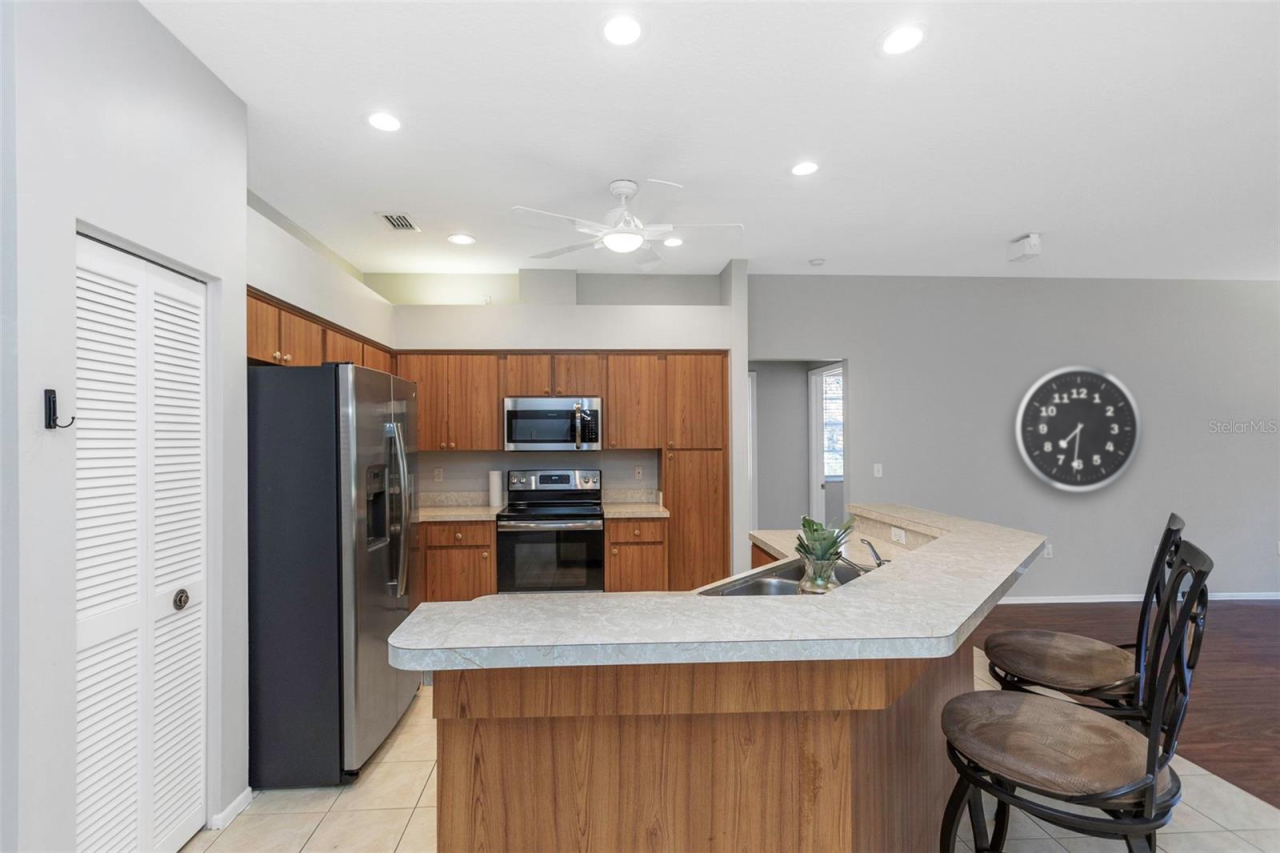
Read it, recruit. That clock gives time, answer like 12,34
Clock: 7,31
